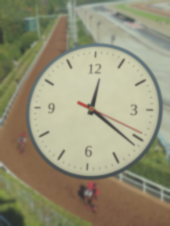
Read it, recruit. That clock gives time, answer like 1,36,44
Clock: 12,21,19
